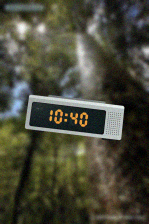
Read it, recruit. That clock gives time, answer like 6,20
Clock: 10,40
